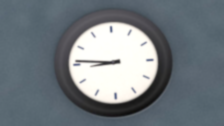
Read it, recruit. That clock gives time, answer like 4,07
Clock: 8,46
